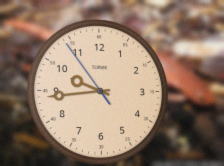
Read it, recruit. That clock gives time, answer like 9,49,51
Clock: 9,43,54
